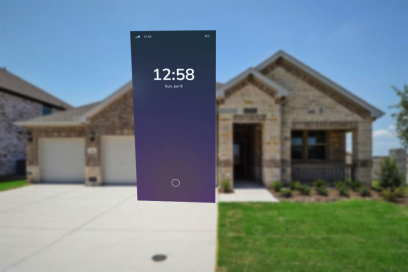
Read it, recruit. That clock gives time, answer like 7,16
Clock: 12,58
